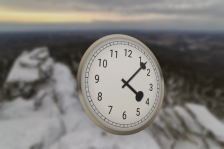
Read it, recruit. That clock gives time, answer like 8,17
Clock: 4,07
